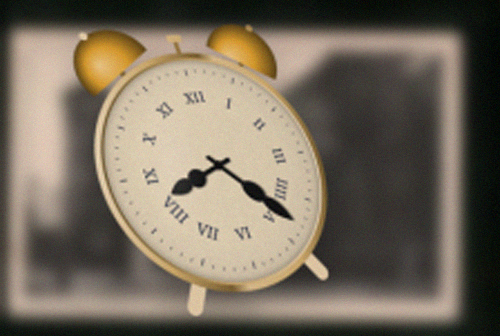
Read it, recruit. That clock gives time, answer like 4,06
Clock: 8,23
